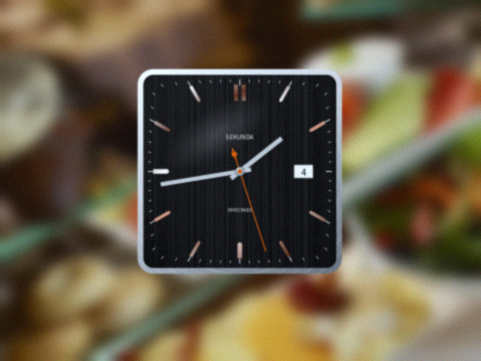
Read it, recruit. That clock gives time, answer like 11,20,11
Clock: 1,43,27
